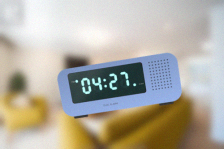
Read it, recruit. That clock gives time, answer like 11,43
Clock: 4,27
